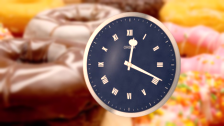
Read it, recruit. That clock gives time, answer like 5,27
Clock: 12,19
